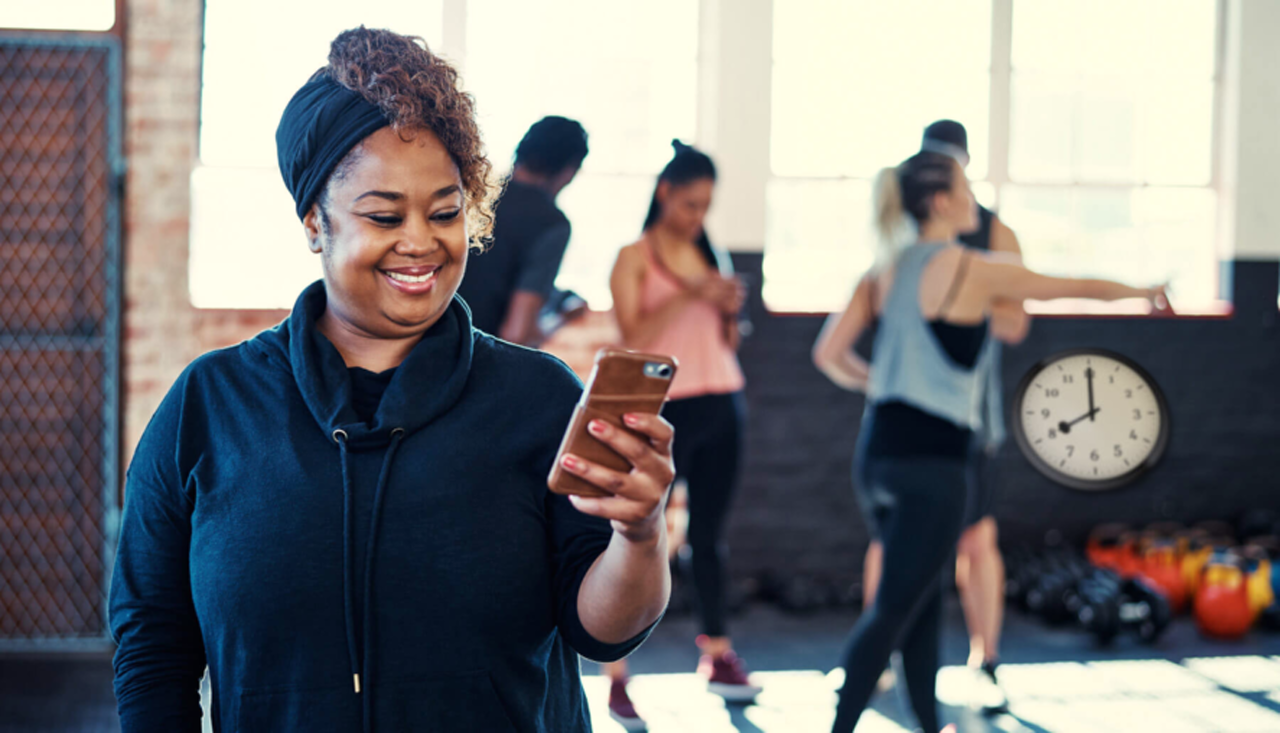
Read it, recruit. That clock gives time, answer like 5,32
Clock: 8,00
